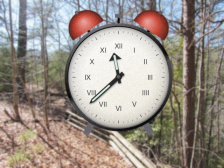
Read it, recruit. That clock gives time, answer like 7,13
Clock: 11,38
